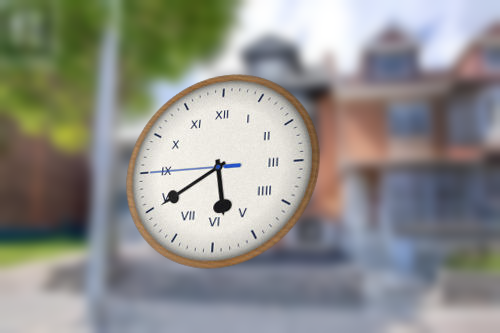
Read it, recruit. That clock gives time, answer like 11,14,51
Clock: 5,39,45
